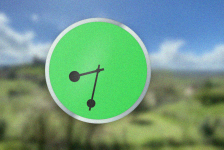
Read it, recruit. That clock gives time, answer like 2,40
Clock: 8,32
